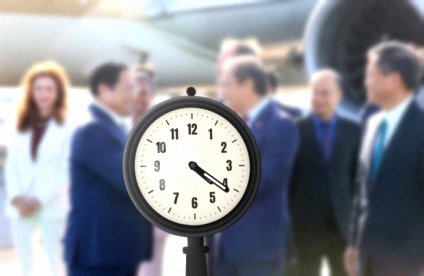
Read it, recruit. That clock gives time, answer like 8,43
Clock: 4,21
